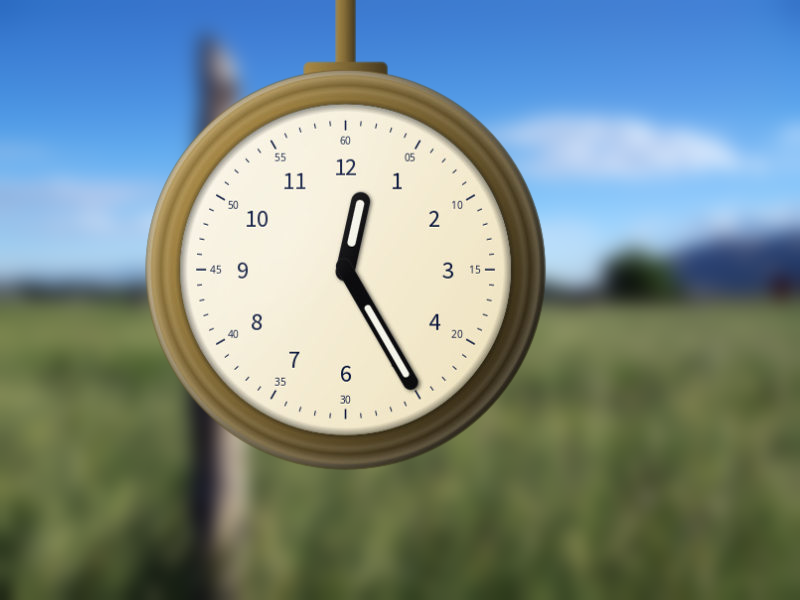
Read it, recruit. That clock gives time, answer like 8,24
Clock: 12,25
